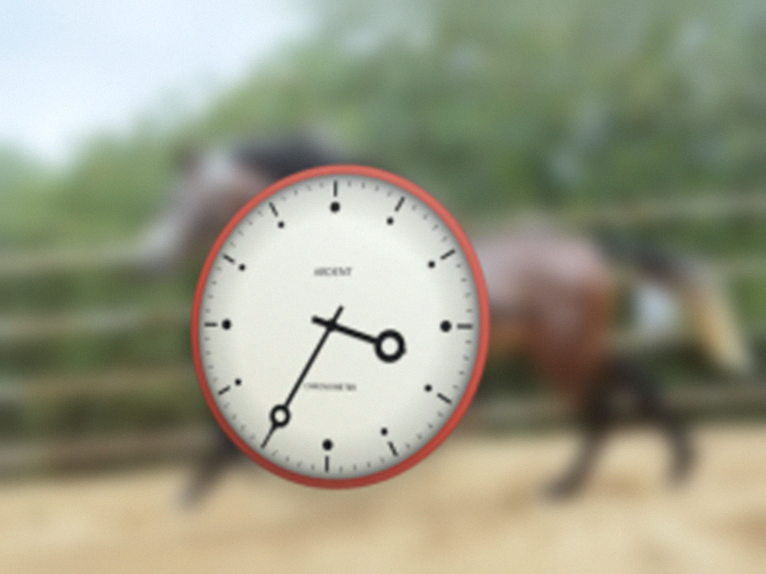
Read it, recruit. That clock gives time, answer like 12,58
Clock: 3,35
